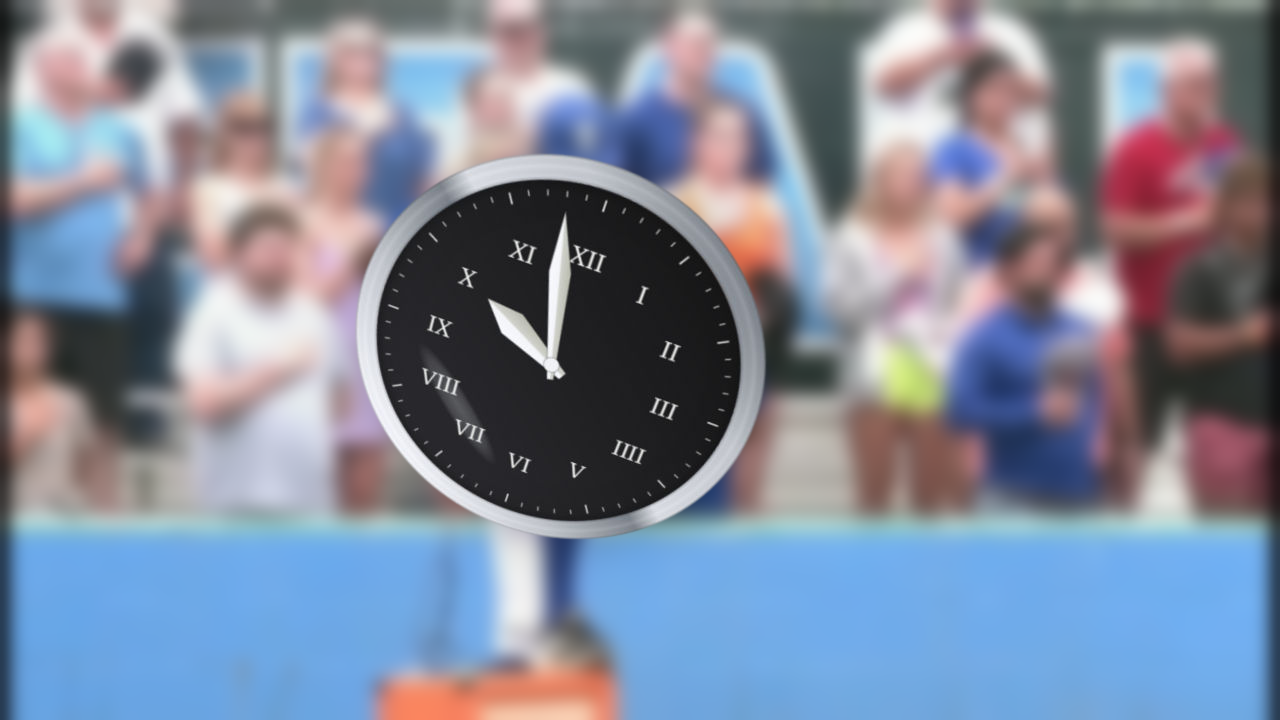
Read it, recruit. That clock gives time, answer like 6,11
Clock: 9,58
